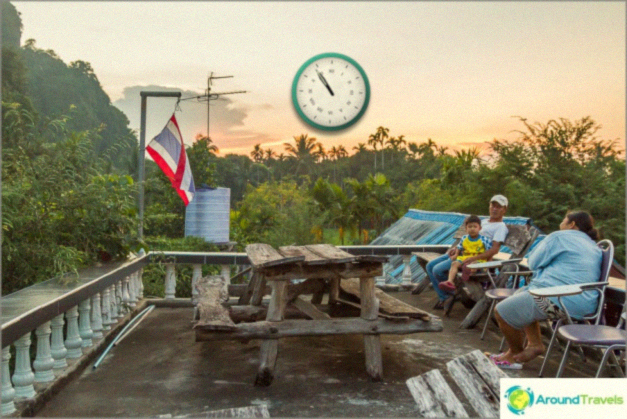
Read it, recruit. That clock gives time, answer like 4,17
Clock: 10,54
